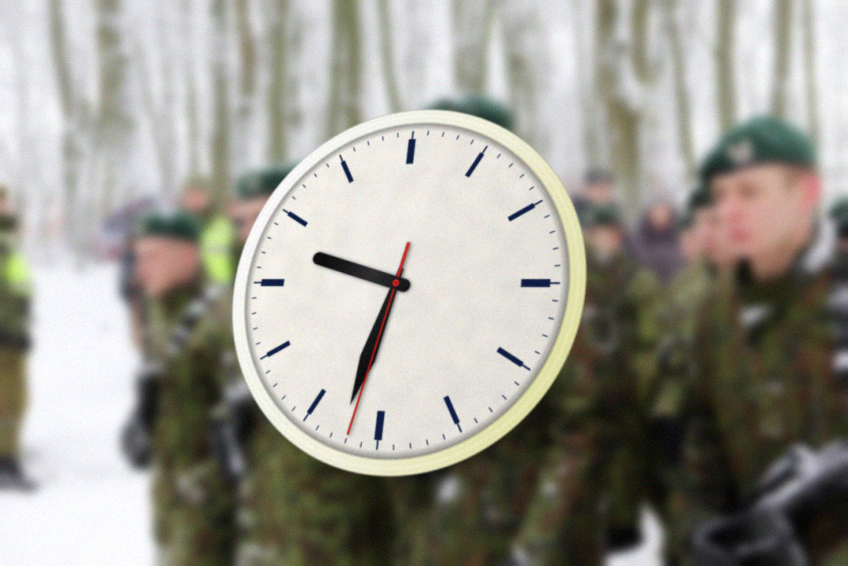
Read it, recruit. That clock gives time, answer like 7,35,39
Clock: 9,32,32
